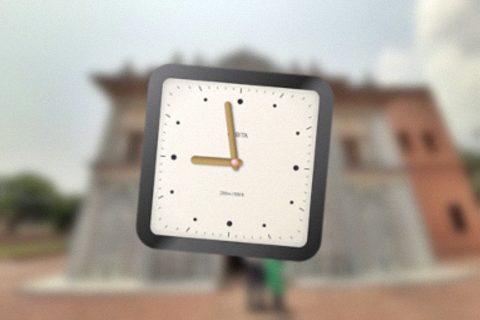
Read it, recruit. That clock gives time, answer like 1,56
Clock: 8,58
